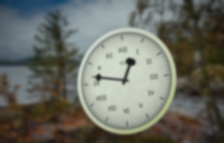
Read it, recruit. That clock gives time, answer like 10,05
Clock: 12,47
